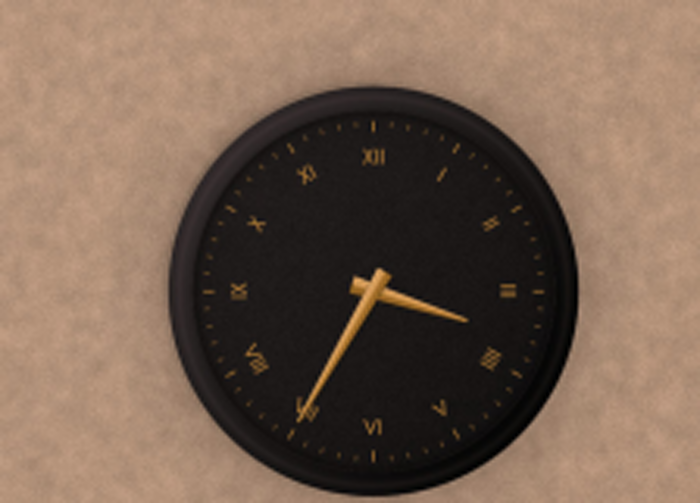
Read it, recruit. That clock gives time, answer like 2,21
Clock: 3,35
